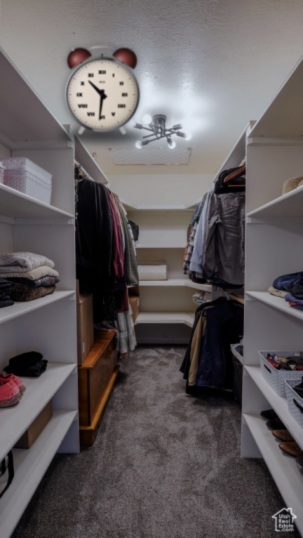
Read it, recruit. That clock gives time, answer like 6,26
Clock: 10,31
